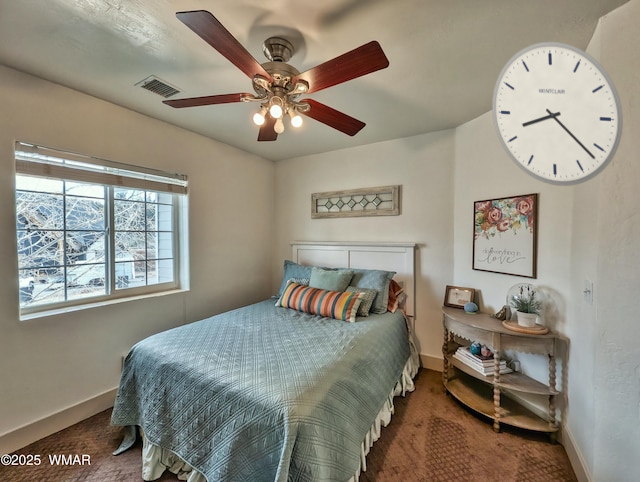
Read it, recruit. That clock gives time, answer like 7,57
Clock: 8,22
